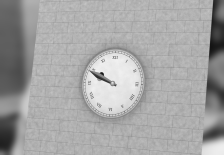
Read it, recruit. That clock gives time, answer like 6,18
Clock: 9,49
